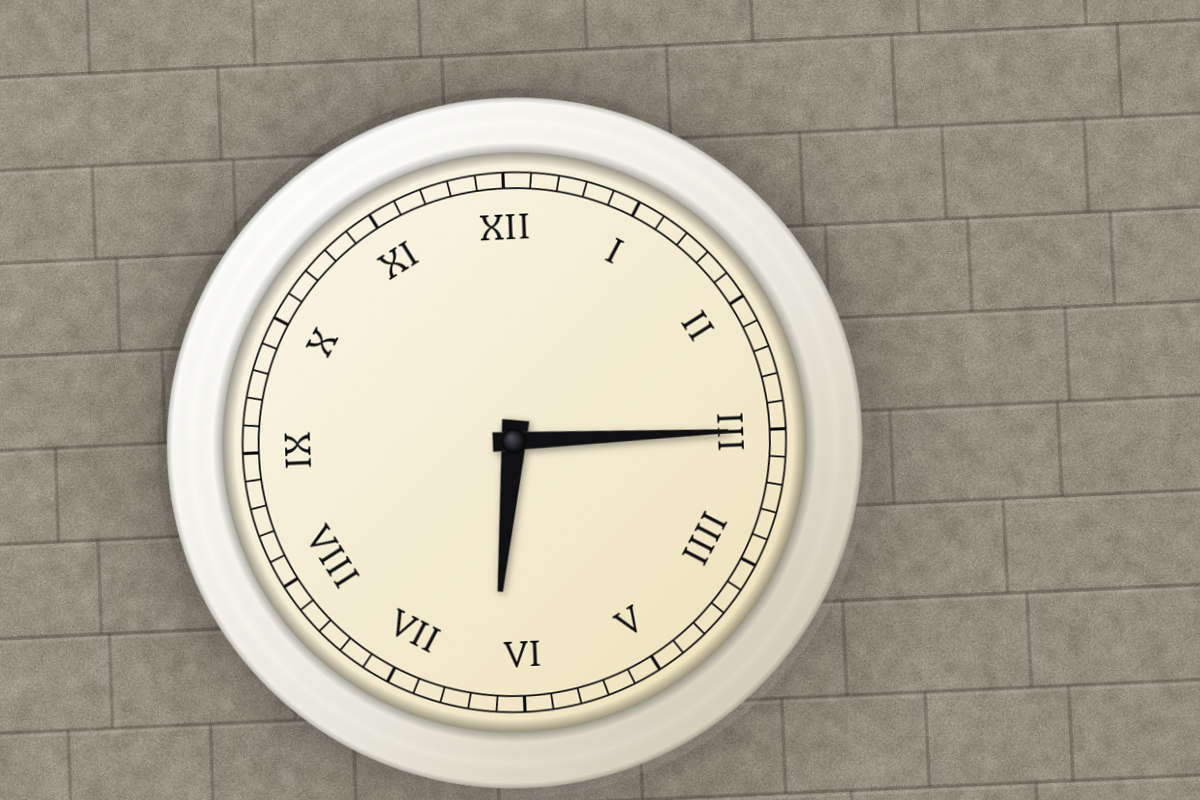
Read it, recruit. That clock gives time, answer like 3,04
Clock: 6,15
